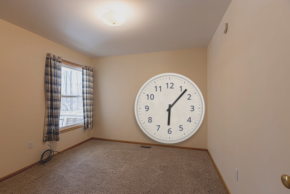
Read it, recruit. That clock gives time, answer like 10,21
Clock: 6,07
